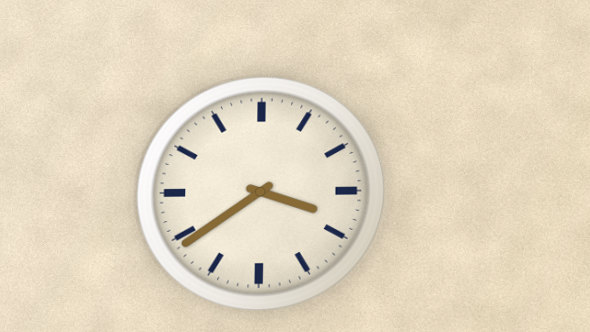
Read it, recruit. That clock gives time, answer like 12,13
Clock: 3,39
